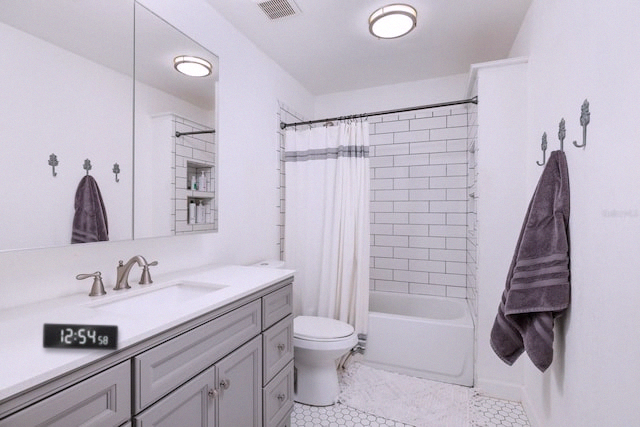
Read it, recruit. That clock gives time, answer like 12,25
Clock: 12,54
